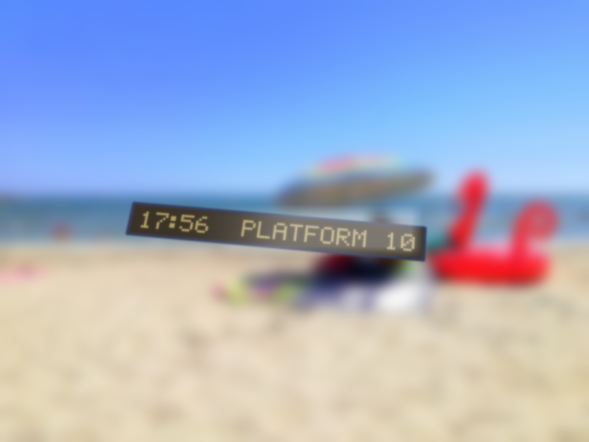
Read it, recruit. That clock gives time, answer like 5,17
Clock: 17,56
